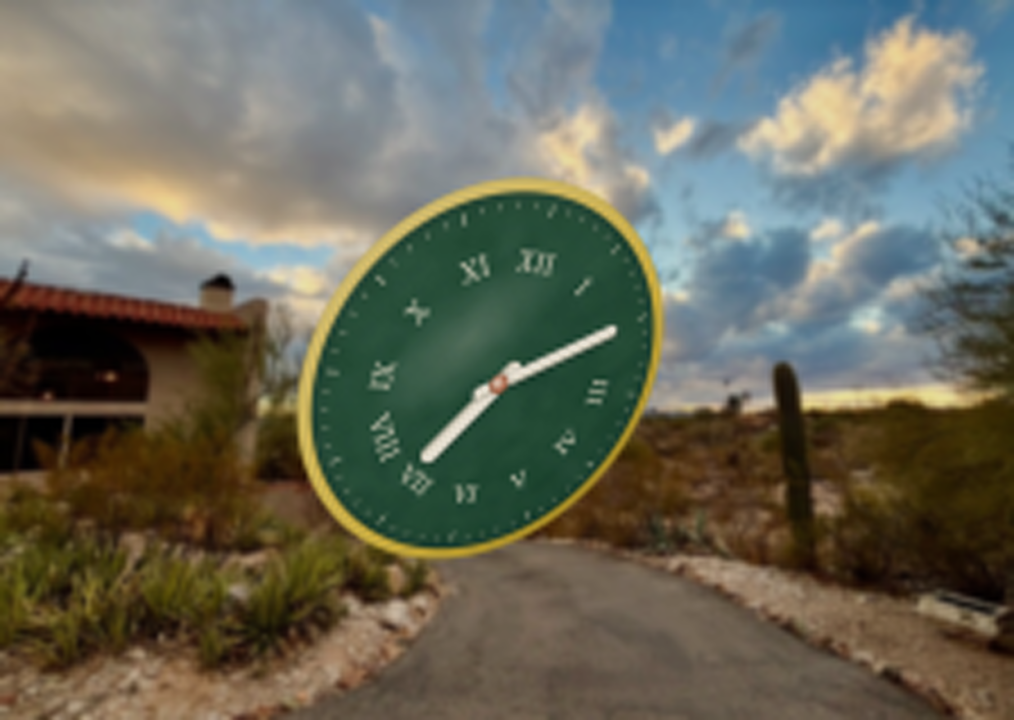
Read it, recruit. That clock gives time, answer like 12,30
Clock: 7,10
